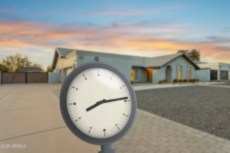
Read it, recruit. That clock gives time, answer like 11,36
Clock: 8,14
